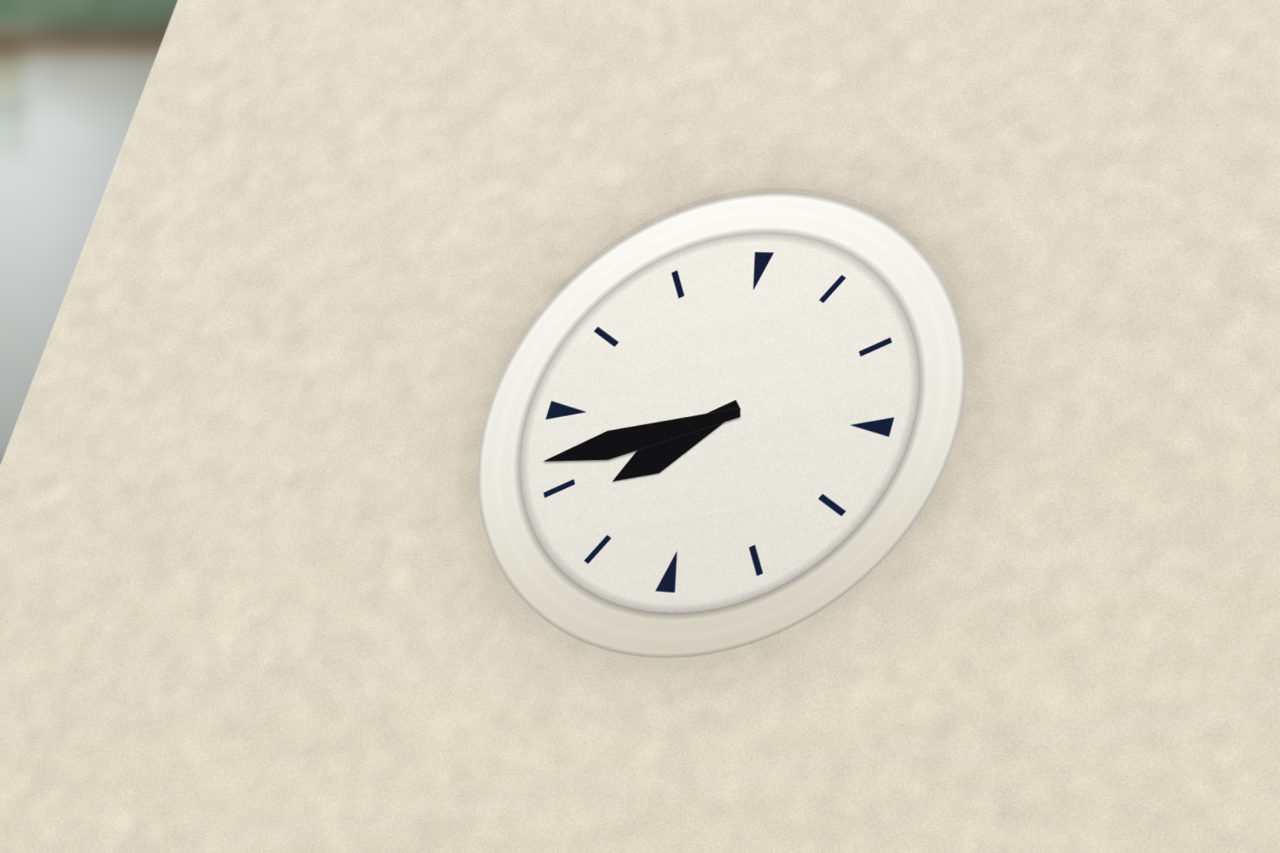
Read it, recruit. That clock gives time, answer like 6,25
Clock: 7,42
